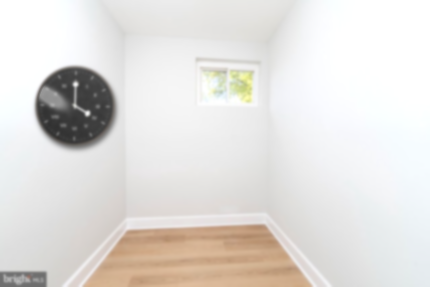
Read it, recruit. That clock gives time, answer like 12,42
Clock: 4,00
